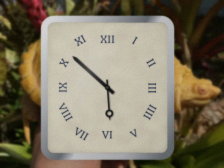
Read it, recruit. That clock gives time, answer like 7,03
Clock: 5,52
